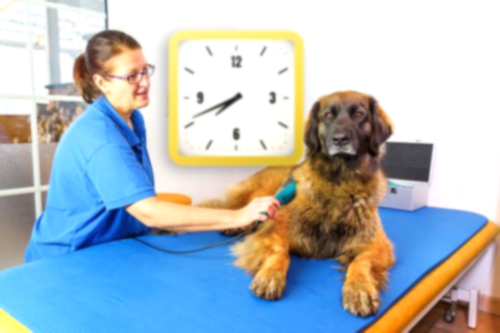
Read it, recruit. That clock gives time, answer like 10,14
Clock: 7,41
